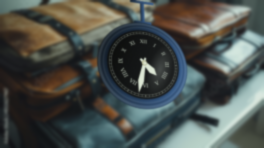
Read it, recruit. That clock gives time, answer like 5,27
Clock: 4,32
